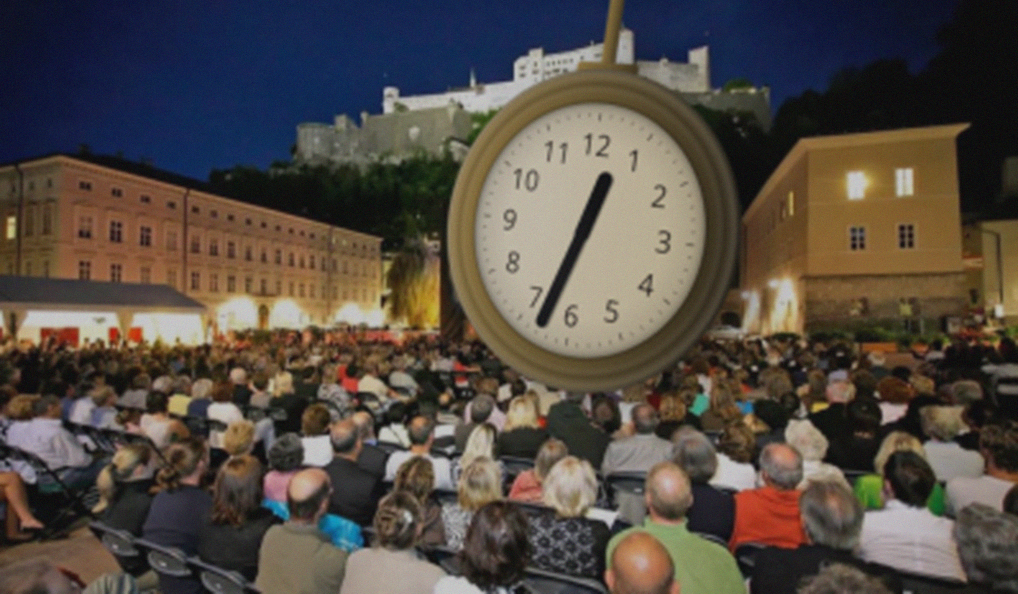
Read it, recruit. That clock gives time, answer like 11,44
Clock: 12,33
